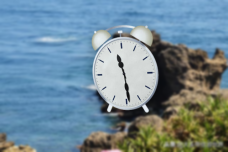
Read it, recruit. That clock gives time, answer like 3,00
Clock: 11,29
